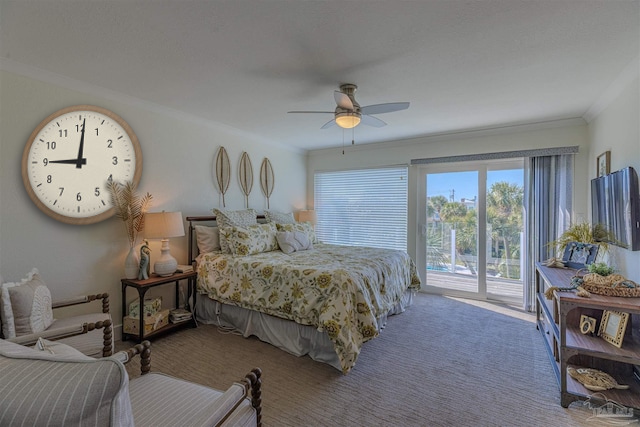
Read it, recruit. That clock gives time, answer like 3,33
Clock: 9,01
